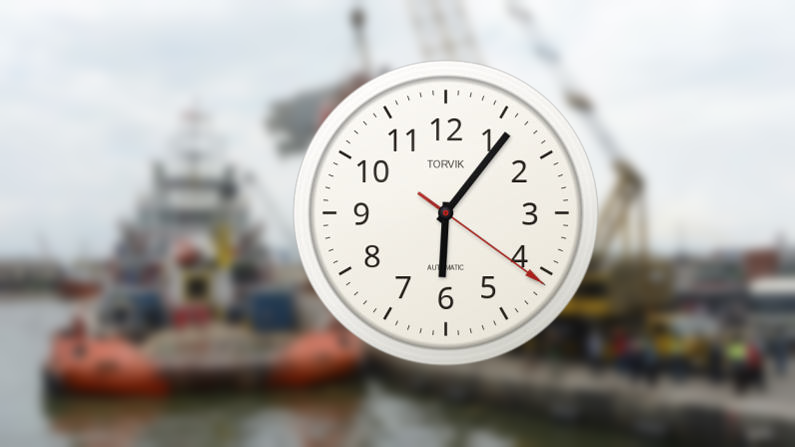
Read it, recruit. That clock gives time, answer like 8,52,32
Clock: 6,06,21
